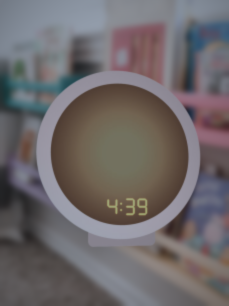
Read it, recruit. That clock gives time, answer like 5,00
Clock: 4,39
